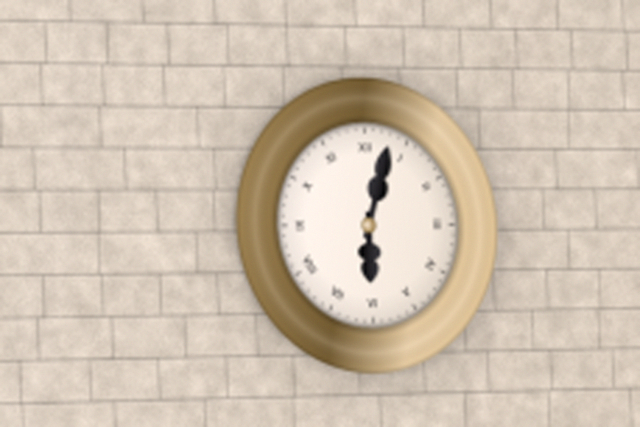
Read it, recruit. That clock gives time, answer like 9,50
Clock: 6,03
